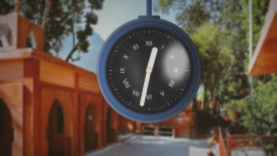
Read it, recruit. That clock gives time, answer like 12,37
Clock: 12,32
